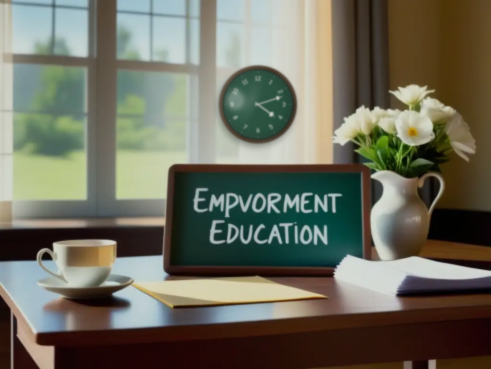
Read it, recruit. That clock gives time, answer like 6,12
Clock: 4,12
